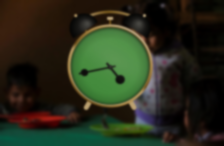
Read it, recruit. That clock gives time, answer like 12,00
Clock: 4,43
